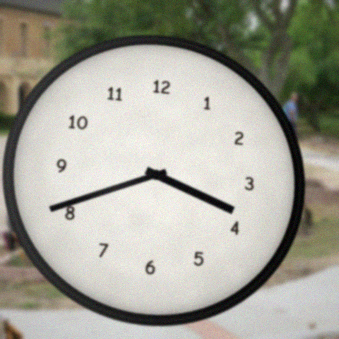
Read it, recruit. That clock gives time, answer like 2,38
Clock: 3,41
